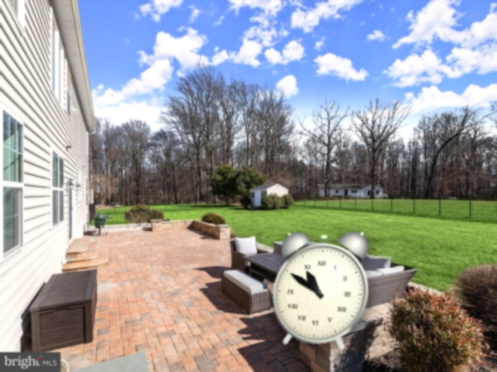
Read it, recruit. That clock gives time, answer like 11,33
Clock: 10,50
